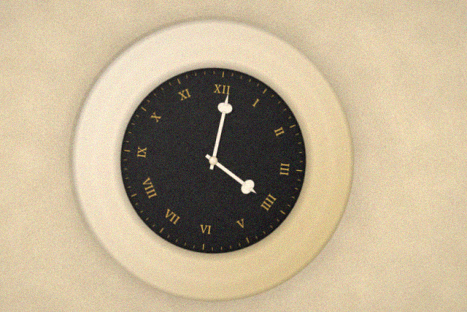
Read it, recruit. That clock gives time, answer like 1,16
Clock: 4,01
